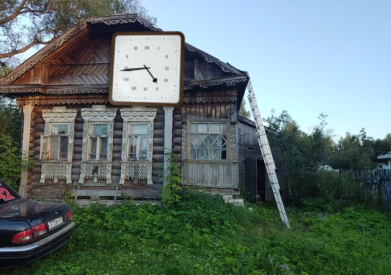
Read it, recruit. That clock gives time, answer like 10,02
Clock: 4,44
